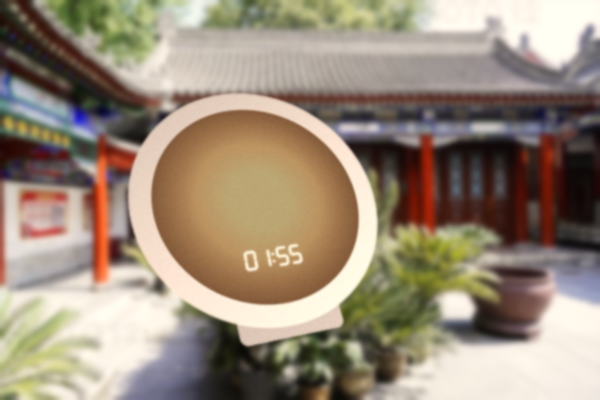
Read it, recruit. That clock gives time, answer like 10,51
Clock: 1,55
